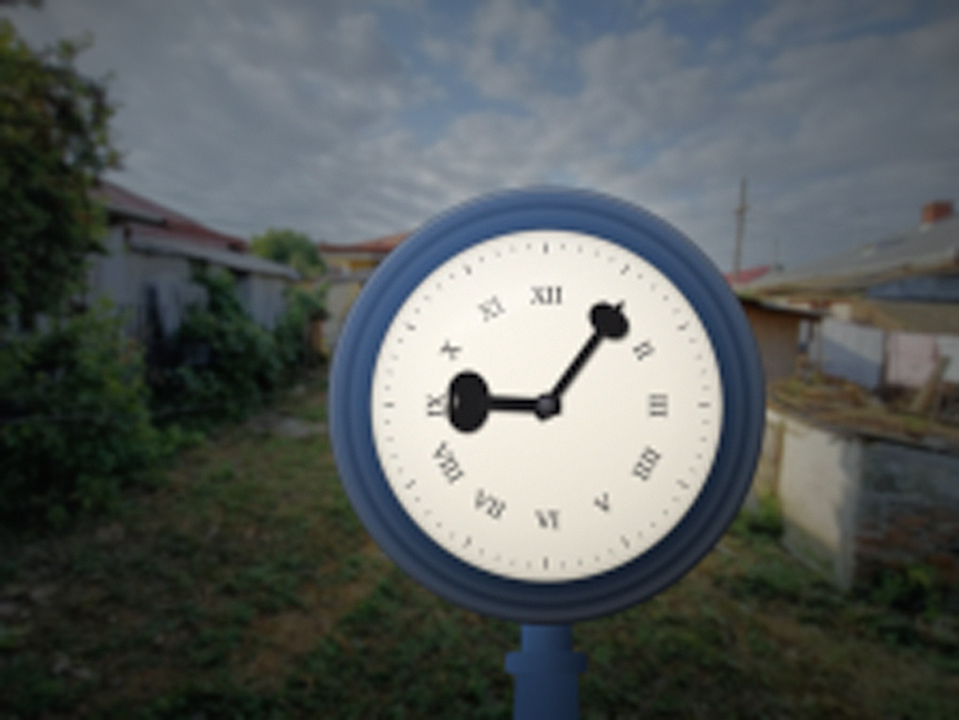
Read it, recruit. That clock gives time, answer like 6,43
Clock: 9,06
